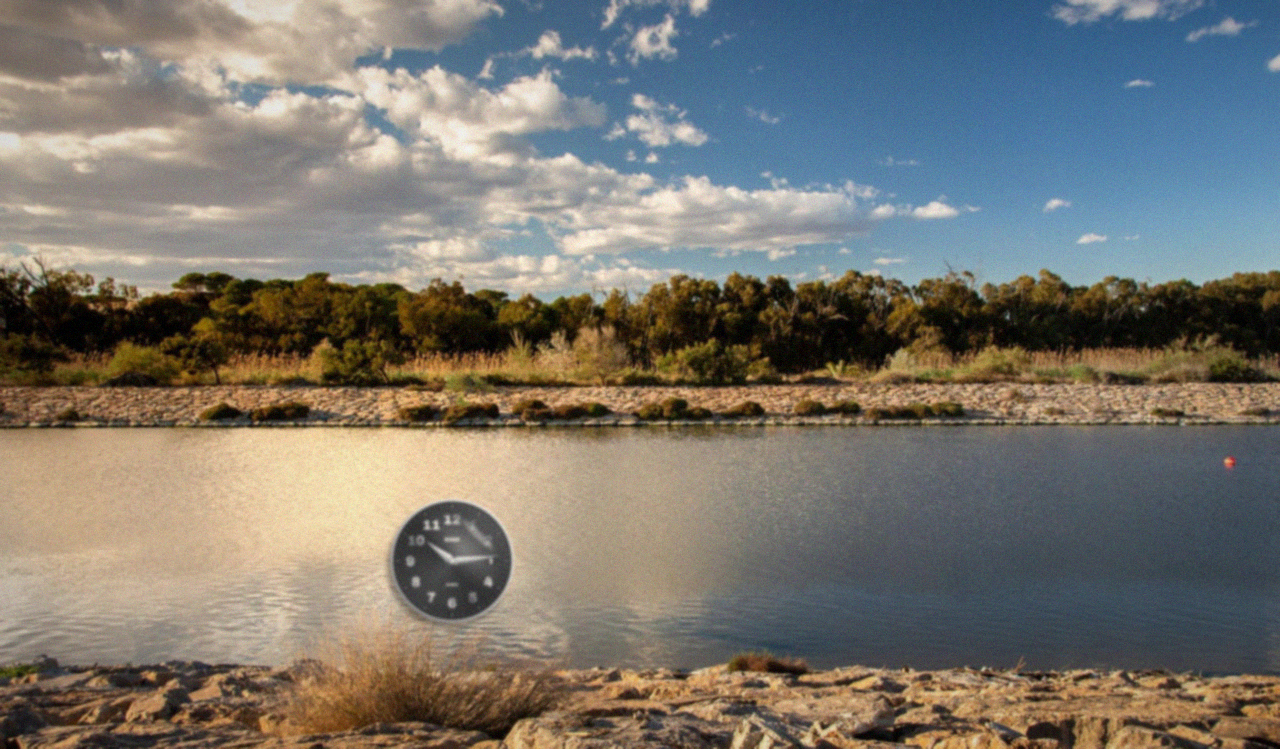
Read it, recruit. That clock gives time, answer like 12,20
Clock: 10,14
